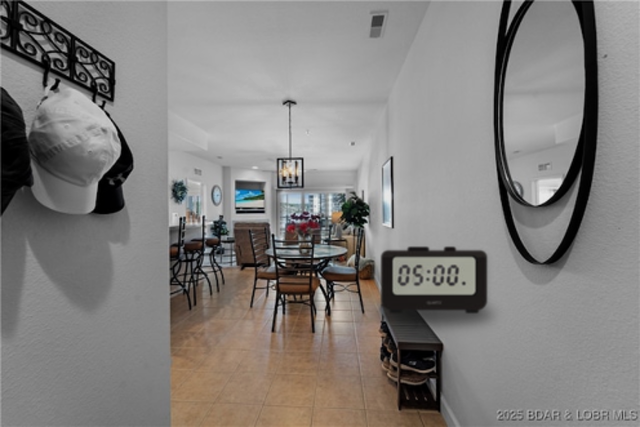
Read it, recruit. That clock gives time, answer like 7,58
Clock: 5,00
